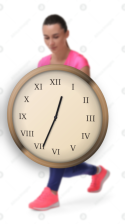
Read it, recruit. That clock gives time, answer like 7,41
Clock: 12,34
